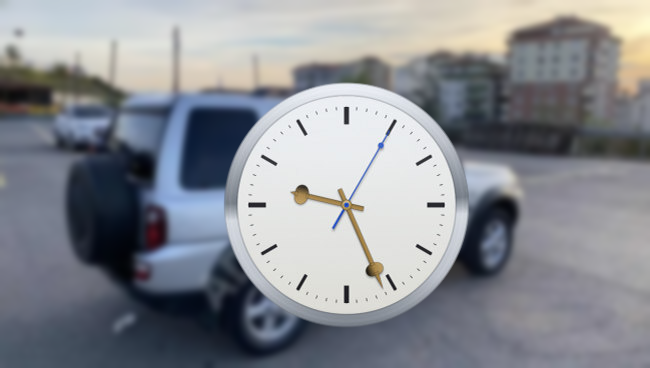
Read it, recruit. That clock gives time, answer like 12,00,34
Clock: 9,26,05
